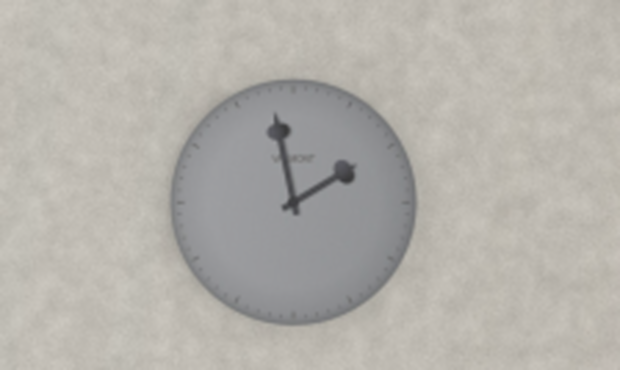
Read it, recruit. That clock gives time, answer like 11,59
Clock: 1,58
